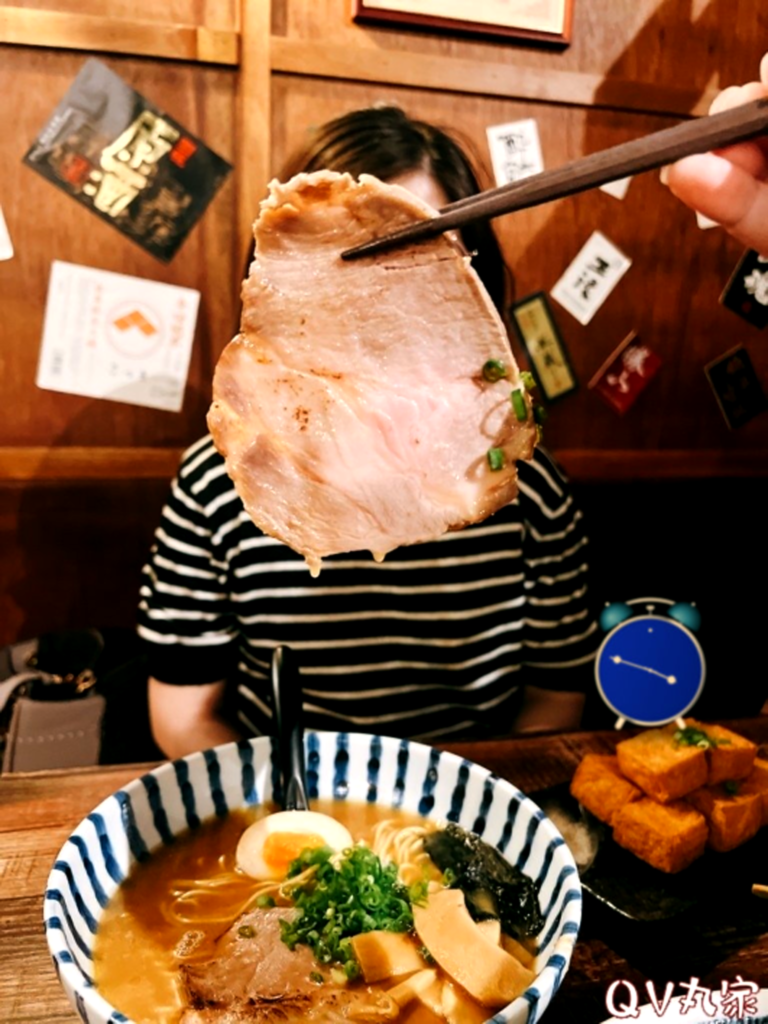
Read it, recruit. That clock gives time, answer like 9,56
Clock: 3,48
